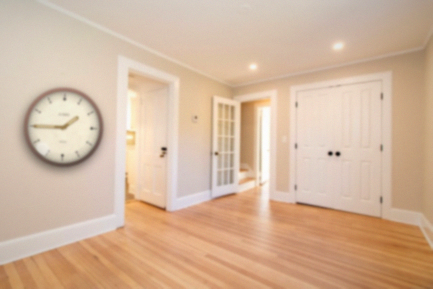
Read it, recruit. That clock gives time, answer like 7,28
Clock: 1,45
